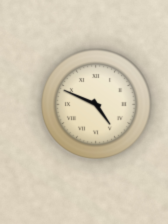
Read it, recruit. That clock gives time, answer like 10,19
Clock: 4,49
